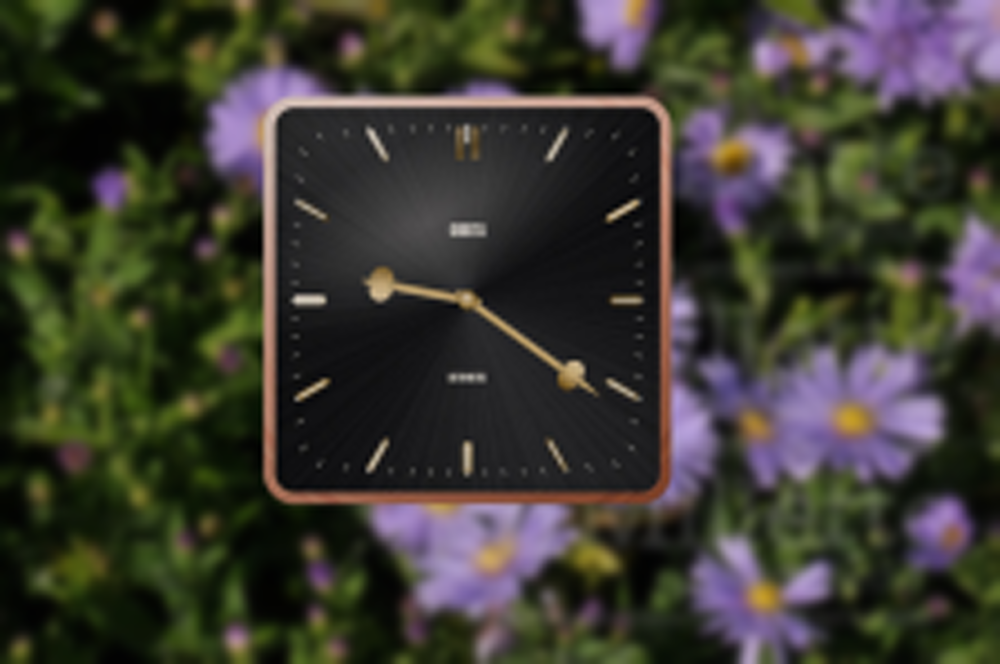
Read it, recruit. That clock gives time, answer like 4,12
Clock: 9,21
